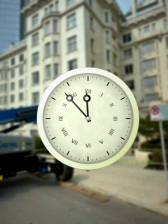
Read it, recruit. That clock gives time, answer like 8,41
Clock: 11,53
